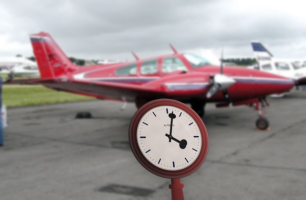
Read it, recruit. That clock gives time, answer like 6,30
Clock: 4,02
